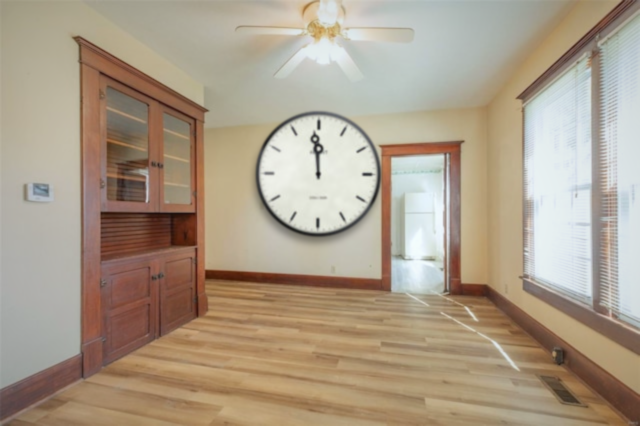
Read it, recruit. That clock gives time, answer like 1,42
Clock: 11,59
